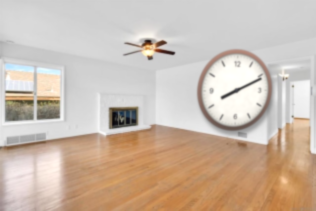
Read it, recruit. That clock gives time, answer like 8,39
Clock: 8,11
